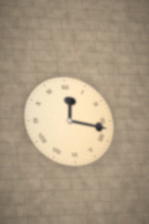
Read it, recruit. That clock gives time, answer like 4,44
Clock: 12,17
